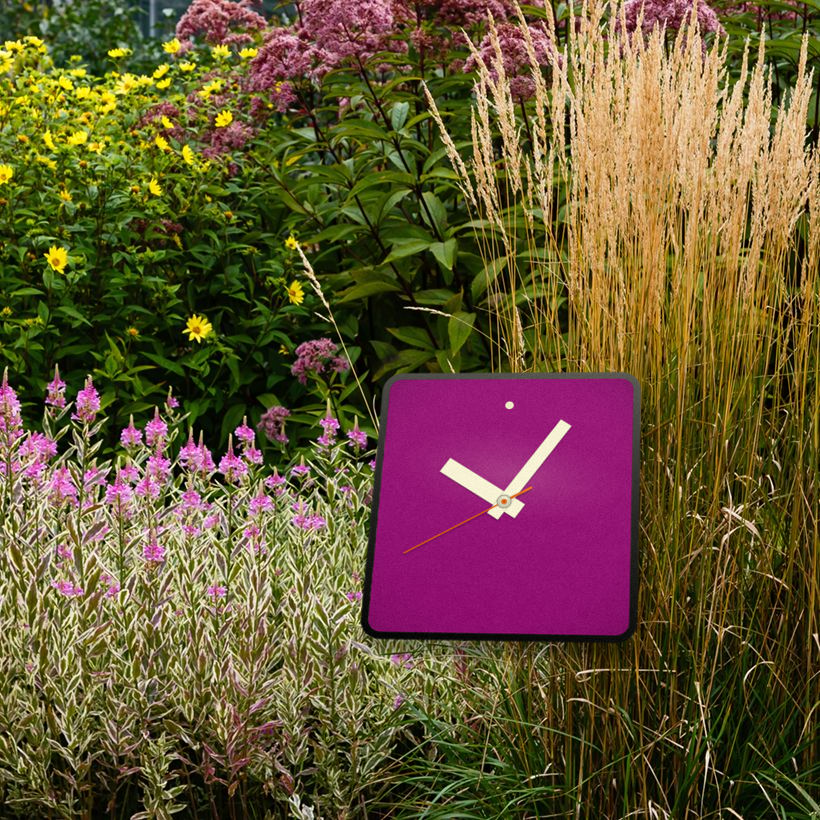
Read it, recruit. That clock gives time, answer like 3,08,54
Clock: 10,05,40
